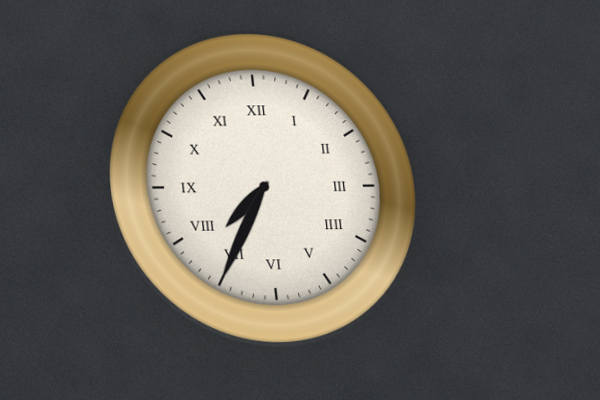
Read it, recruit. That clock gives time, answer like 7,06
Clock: 7,35
